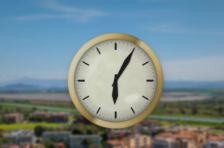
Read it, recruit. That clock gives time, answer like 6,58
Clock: 6,05
